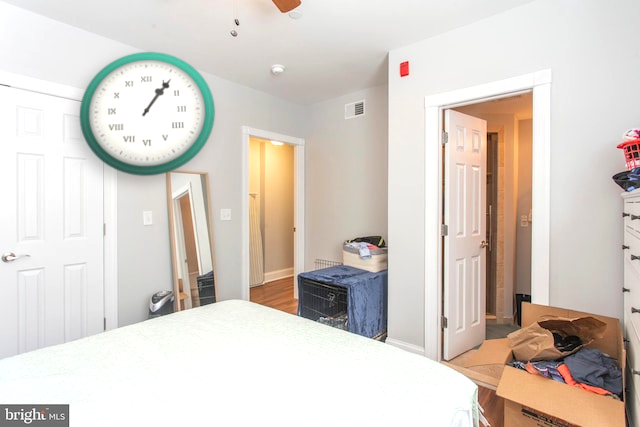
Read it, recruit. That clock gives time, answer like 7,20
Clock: 1,06
